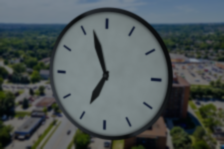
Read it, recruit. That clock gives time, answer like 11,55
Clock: 6,57
